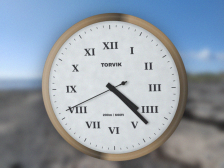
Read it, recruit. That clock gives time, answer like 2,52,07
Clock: 4,22,41
